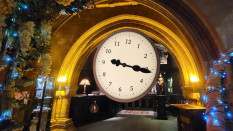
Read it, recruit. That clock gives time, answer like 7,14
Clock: 9,16
